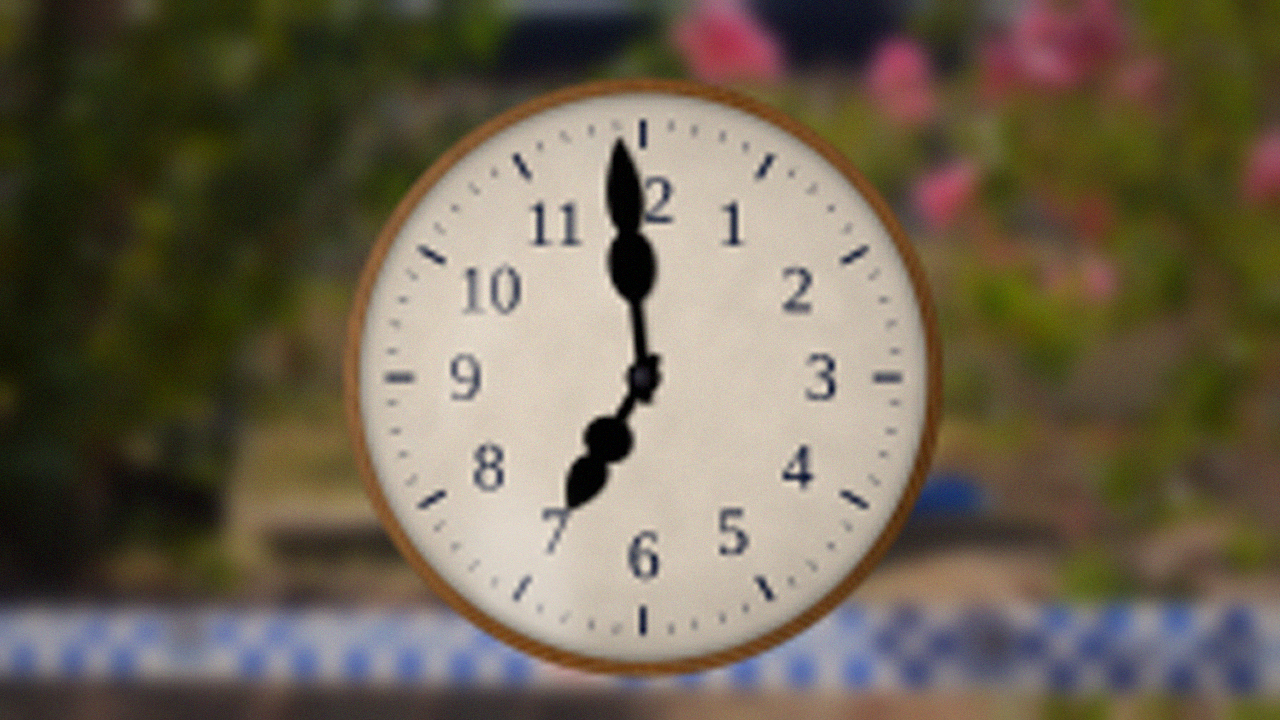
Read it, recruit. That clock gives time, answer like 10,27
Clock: 6,59
